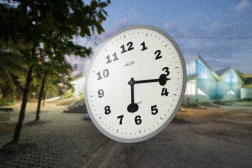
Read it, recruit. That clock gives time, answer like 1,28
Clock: 6,17
